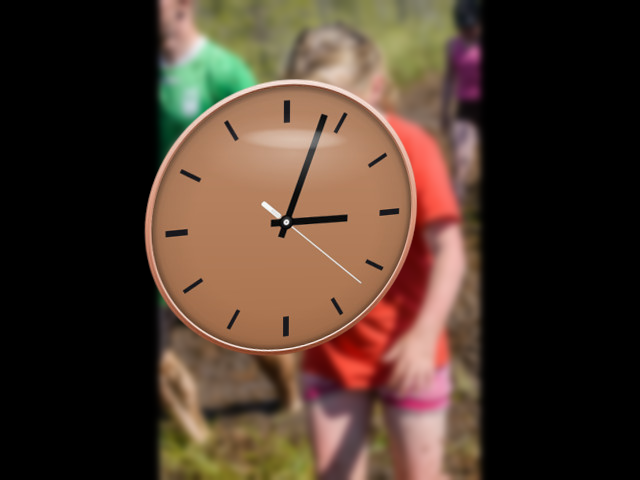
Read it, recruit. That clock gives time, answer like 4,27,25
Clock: 3,03,22
